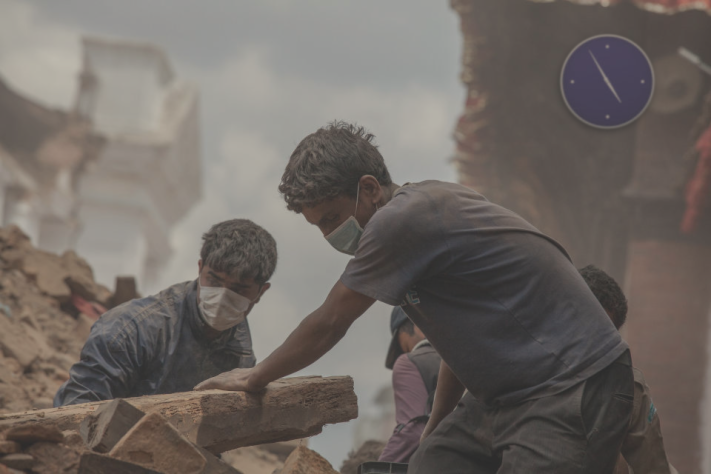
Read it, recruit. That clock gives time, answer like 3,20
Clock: 4,55
